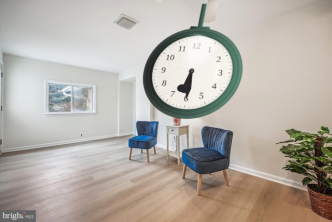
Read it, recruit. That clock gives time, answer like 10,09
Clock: 6,30
